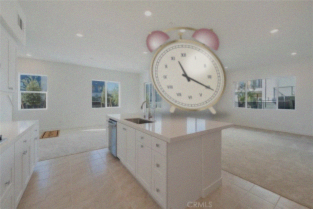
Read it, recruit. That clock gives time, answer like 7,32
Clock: 11,20
